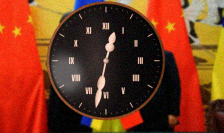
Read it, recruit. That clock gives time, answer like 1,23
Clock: 12,32
